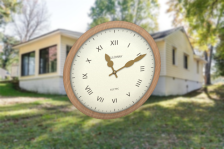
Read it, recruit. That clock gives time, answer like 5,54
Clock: 11,11
